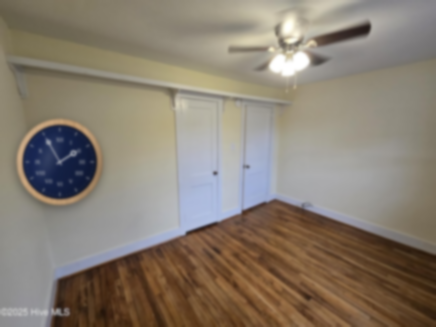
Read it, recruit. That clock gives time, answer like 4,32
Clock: 1,55
